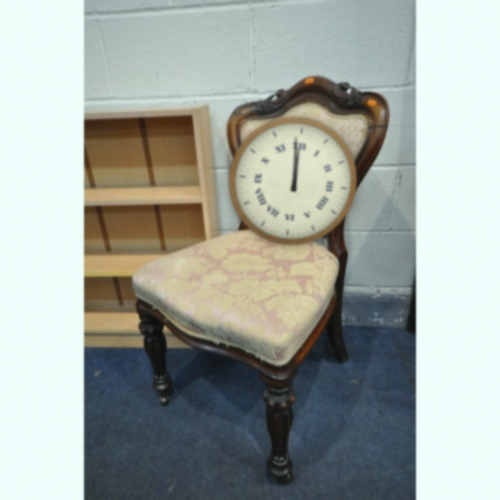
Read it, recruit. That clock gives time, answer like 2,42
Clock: 11,59
